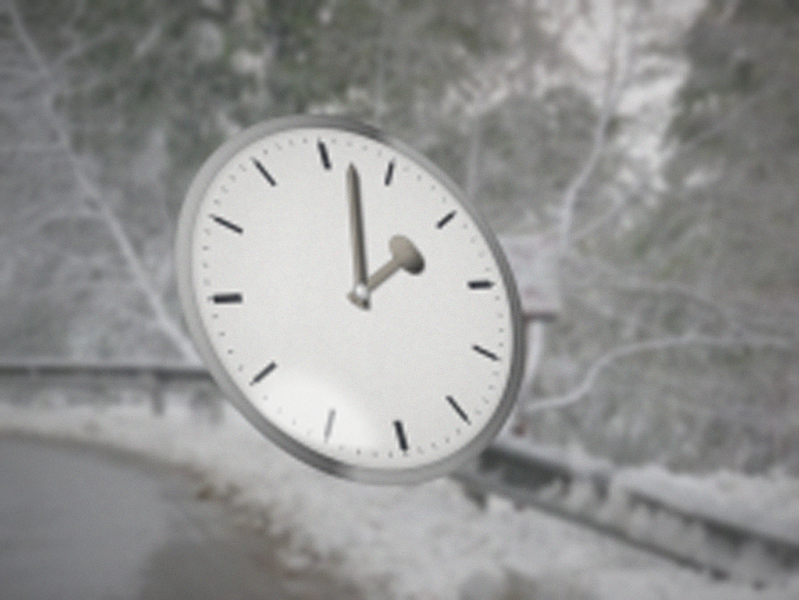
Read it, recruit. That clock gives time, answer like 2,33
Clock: 2,02
